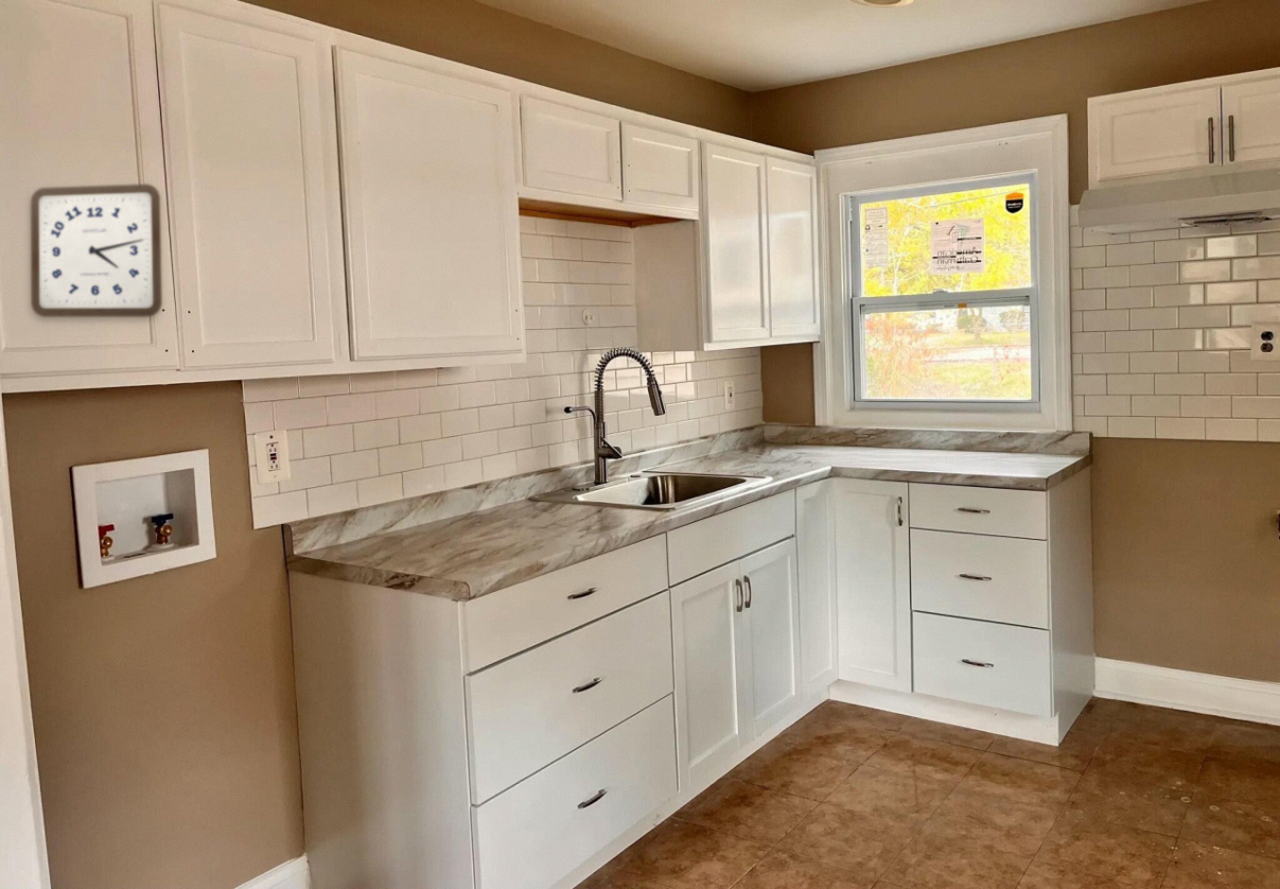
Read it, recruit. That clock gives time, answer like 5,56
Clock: 4,13
